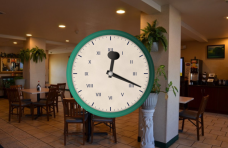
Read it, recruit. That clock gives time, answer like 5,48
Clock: 12,19
